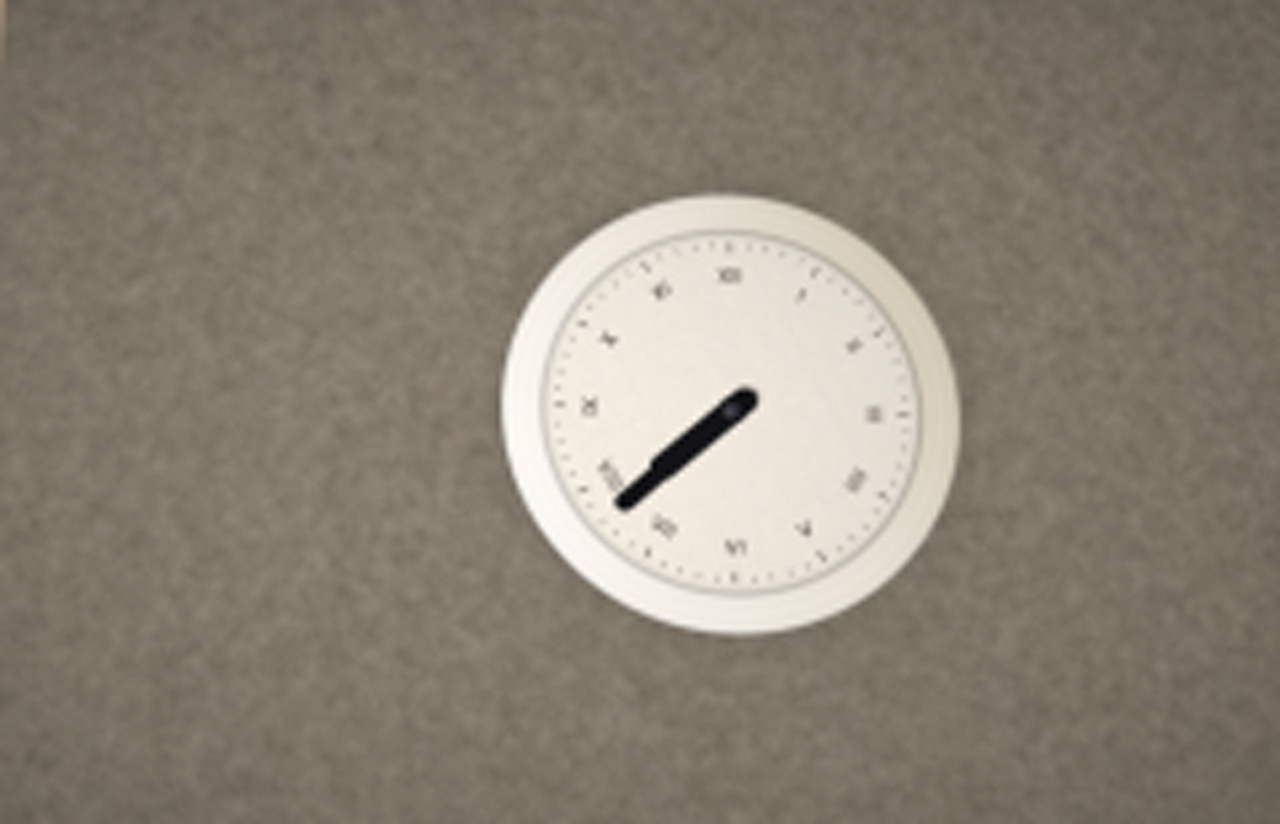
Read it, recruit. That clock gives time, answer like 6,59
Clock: 7,38
